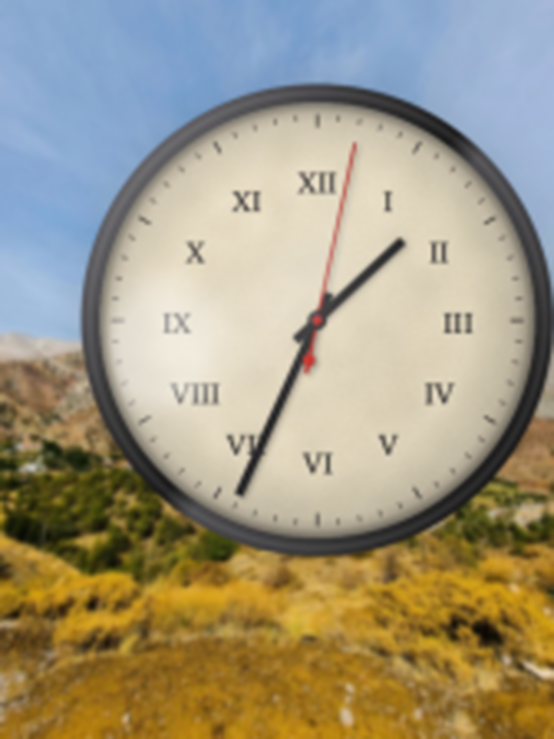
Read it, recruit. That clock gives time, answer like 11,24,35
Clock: 1,34,02
